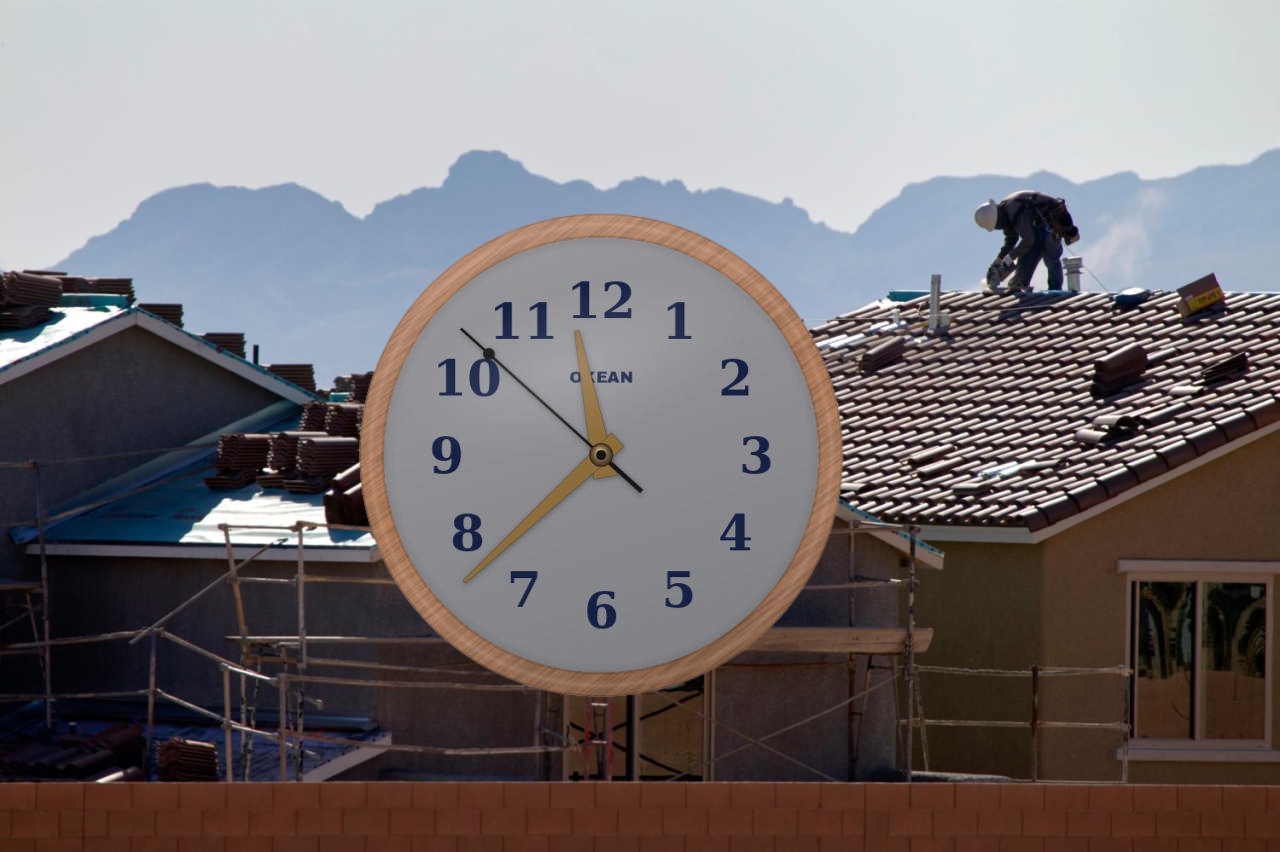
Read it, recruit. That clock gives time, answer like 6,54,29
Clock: 11,37,52
